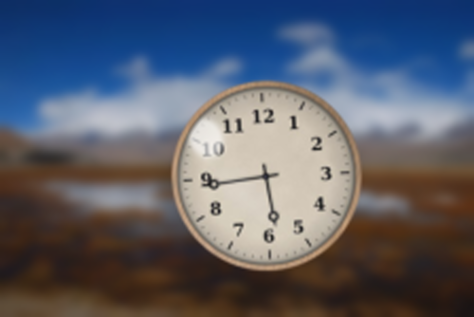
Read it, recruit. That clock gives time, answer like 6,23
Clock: 5,44
